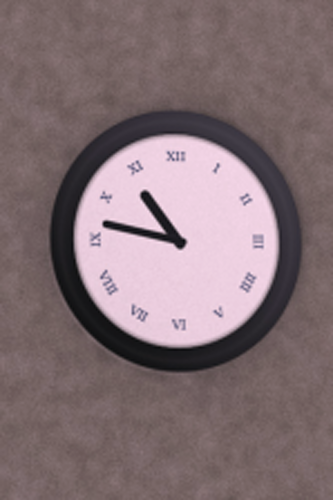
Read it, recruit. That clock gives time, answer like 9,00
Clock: 10,47
